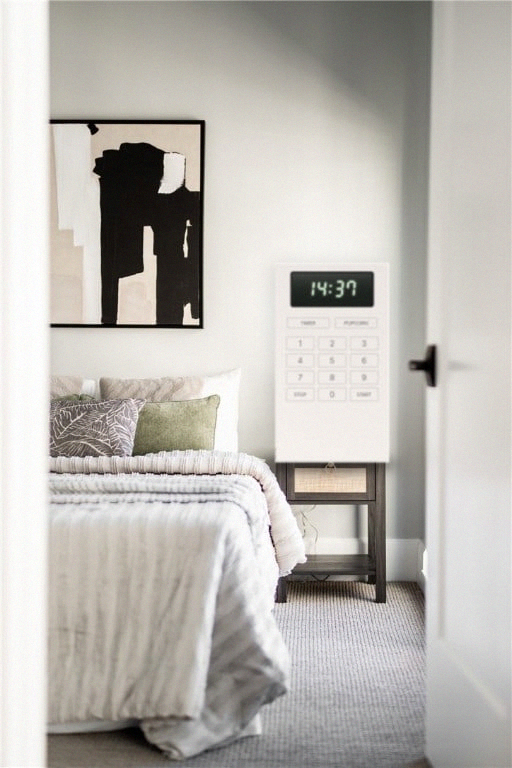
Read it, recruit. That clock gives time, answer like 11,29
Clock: 14,37
